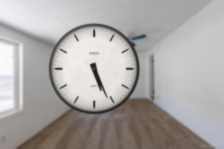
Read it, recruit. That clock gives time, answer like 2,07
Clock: 5,26
